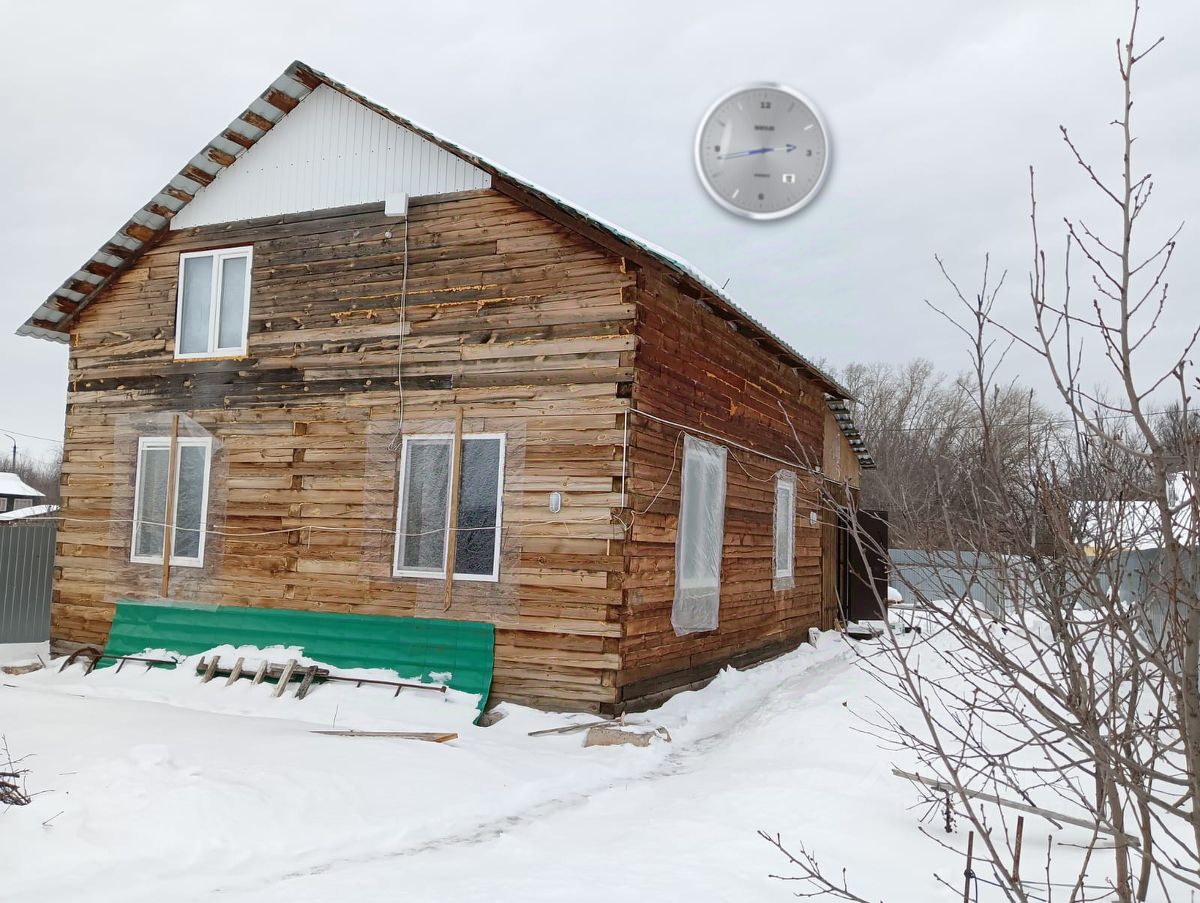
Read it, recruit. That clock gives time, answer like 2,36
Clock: 2,43
